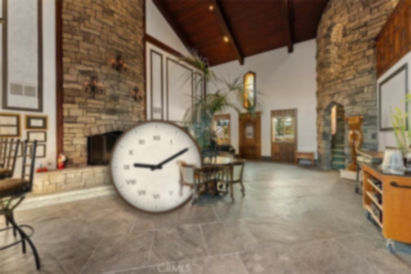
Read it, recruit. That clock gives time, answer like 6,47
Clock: 9,10
